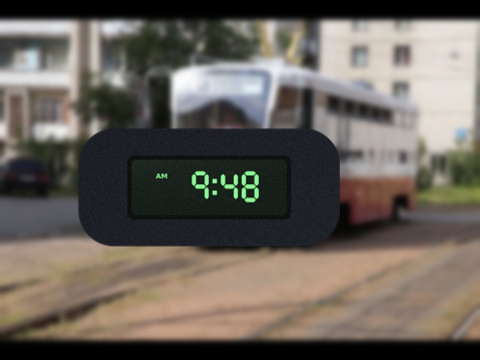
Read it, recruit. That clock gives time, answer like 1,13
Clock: 9,48
